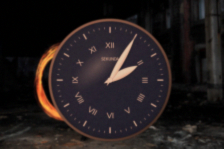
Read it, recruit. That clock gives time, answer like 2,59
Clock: 2,05
